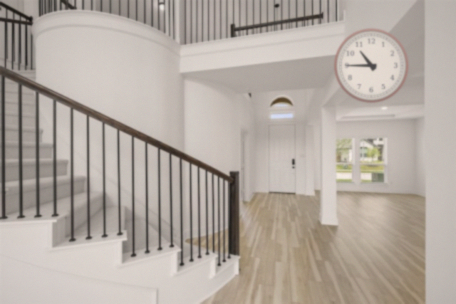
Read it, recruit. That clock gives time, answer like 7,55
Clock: 10,45
